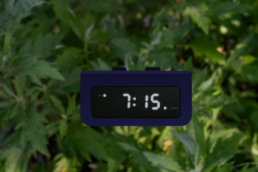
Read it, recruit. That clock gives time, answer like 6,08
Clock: 7,15
